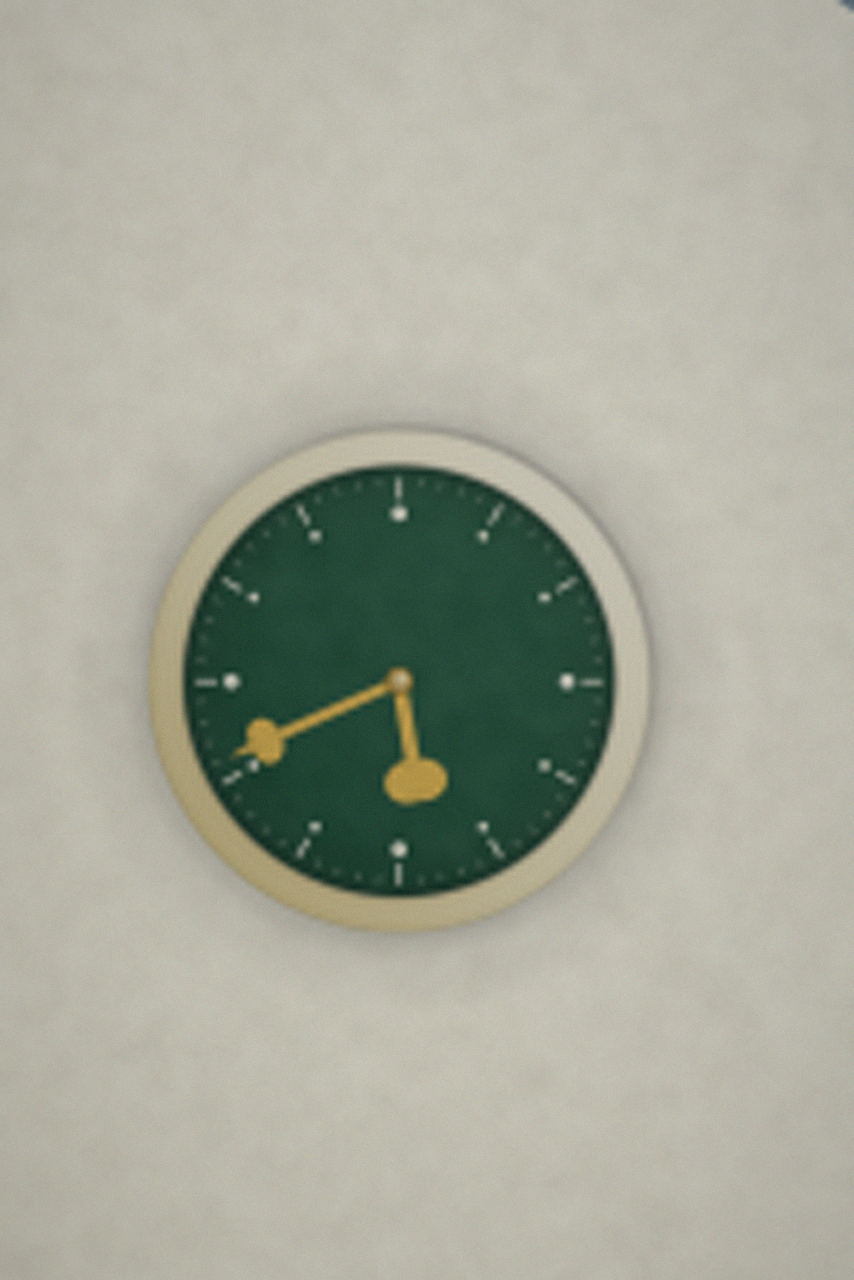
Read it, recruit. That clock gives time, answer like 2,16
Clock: 5,41
